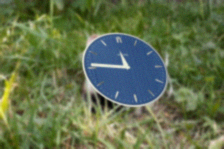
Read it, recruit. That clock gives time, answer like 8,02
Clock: 11,46
